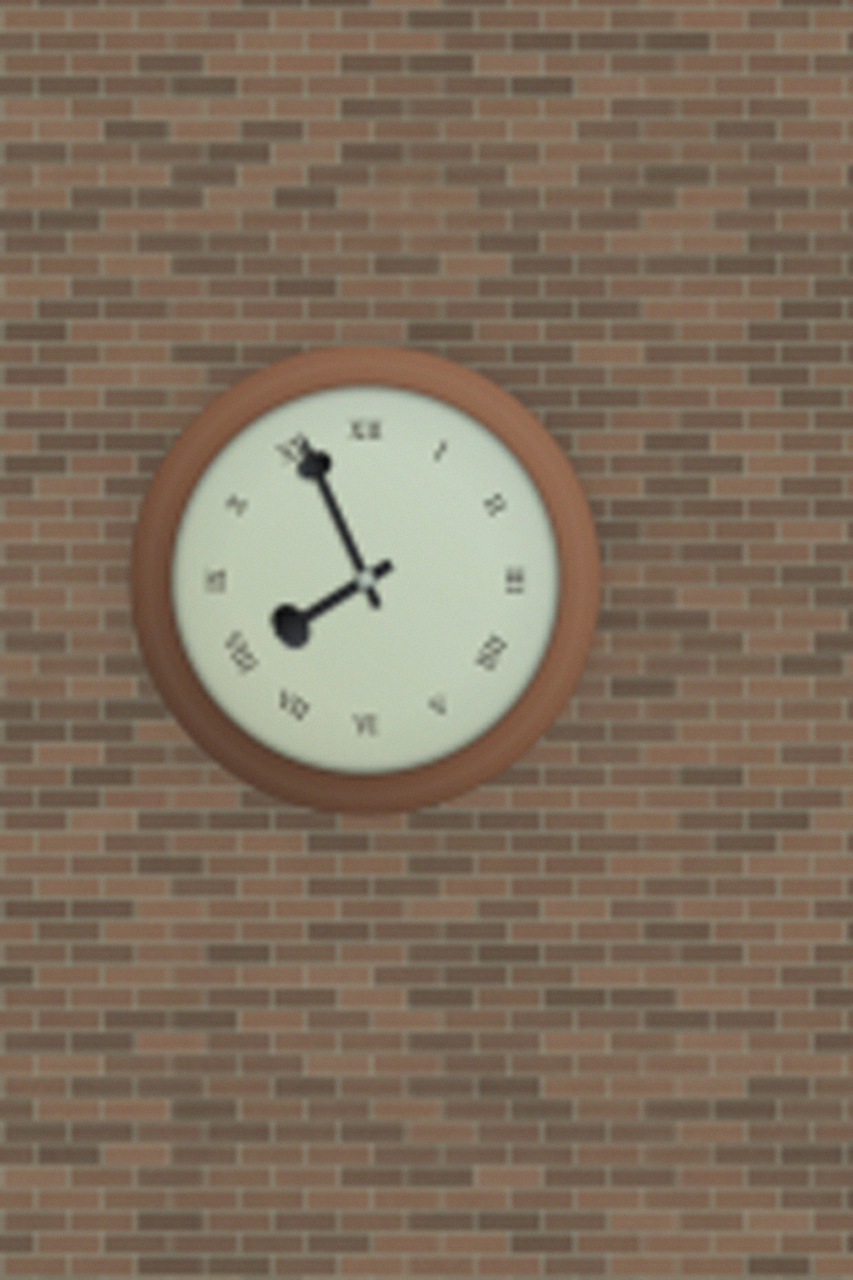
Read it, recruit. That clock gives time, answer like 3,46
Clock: 7,56
